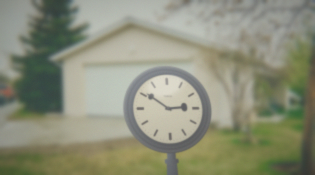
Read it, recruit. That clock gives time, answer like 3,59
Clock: 2,51
